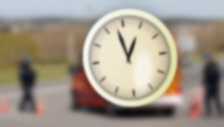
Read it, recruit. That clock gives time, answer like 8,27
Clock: 12,58
